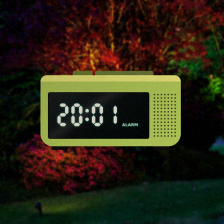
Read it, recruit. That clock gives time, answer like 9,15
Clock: 20,01
